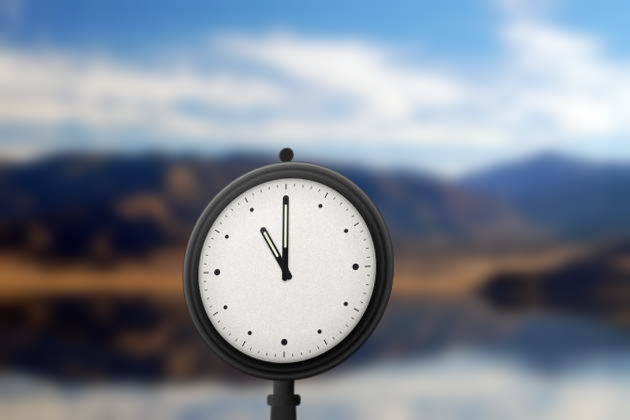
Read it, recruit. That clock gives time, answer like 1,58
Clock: 11,00
